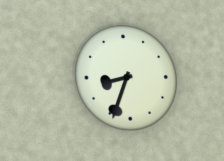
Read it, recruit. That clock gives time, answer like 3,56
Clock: 8,34
